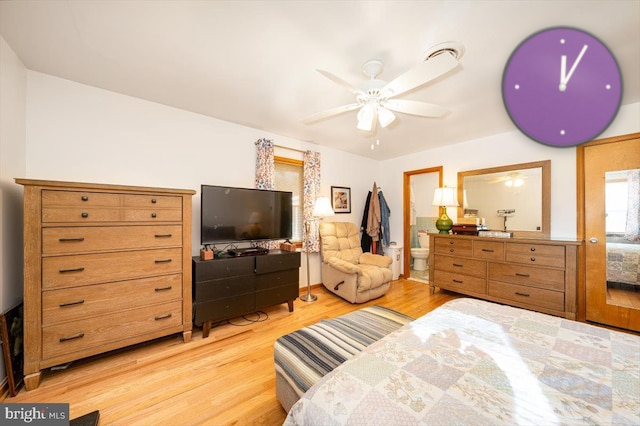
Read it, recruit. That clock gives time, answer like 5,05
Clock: 12,05
